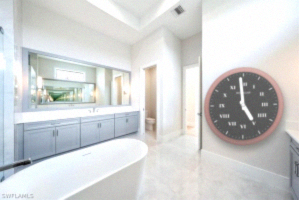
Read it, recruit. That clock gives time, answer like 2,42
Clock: 4,59
